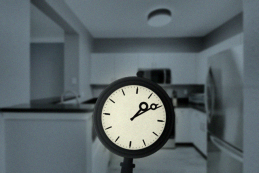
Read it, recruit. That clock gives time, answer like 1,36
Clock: 1,09
